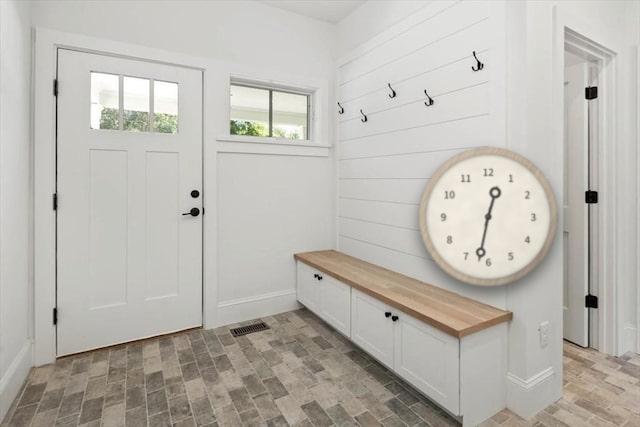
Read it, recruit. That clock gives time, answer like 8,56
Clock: 12,32
